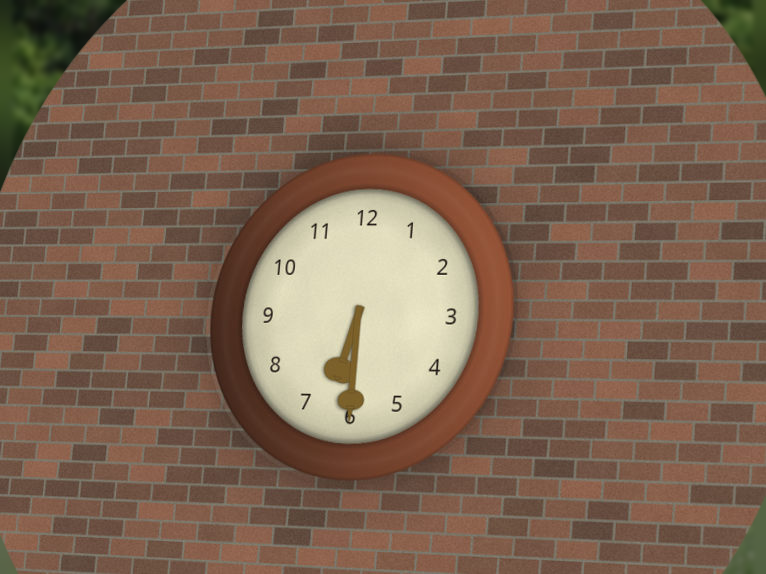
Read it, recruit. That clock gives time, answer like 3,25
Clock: 6,30
